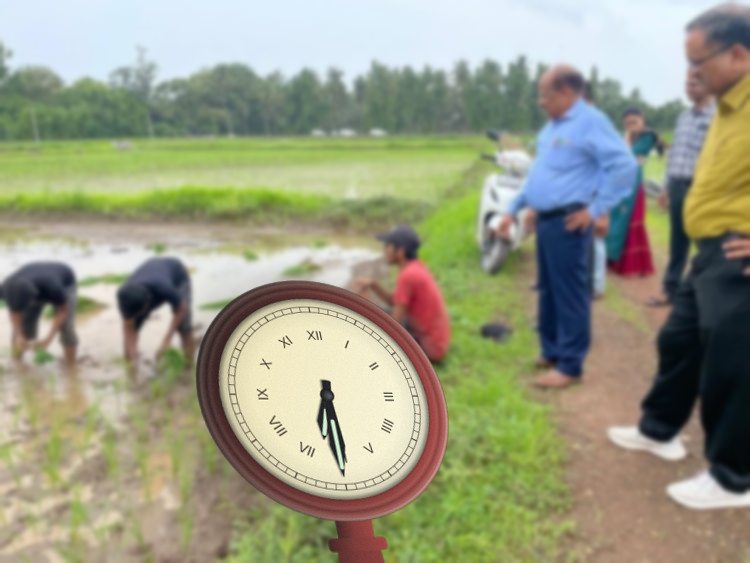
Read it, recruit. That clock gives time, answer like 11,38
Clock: 6,30
